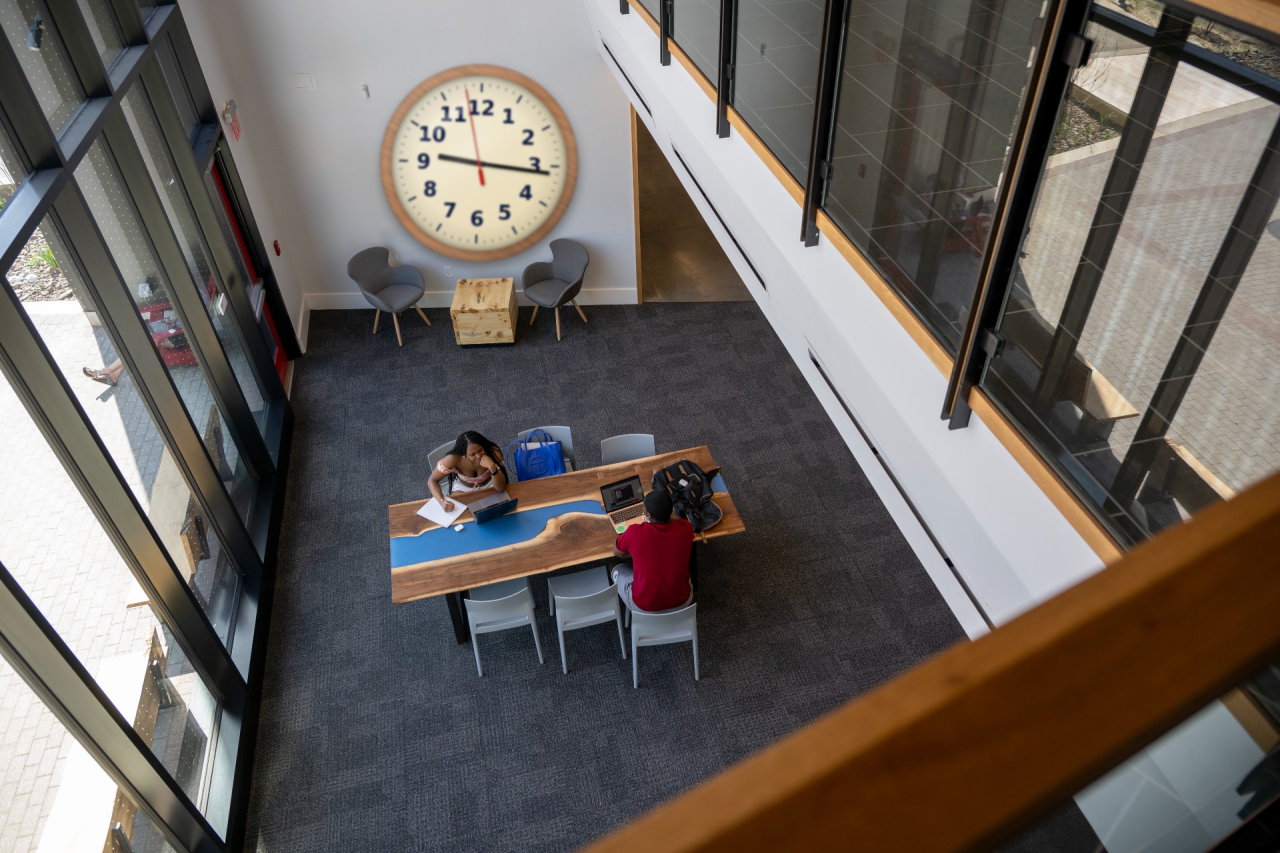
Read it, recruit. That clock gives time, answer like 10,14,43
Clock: 9,15,58
